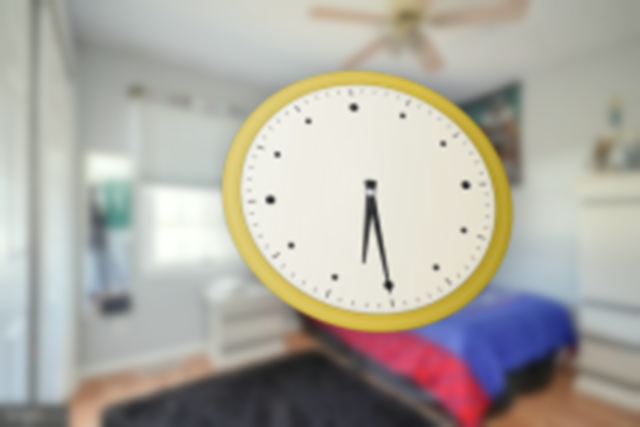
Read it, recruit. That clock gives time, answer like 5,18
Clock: 6,30
